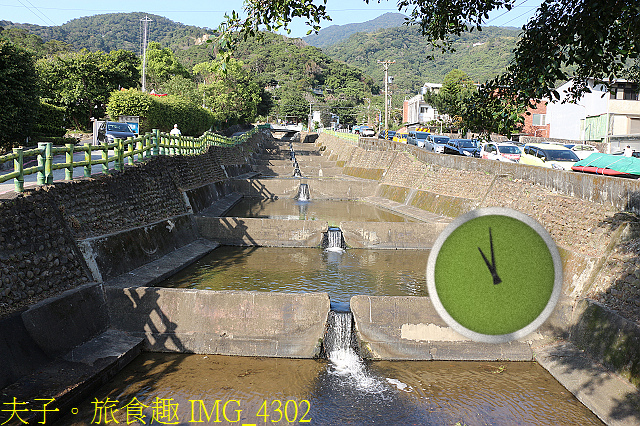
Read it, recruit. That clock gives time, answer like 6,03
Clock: 10,59
